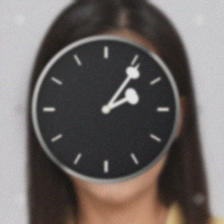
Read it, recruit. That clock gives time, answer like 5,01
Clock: 2,06
